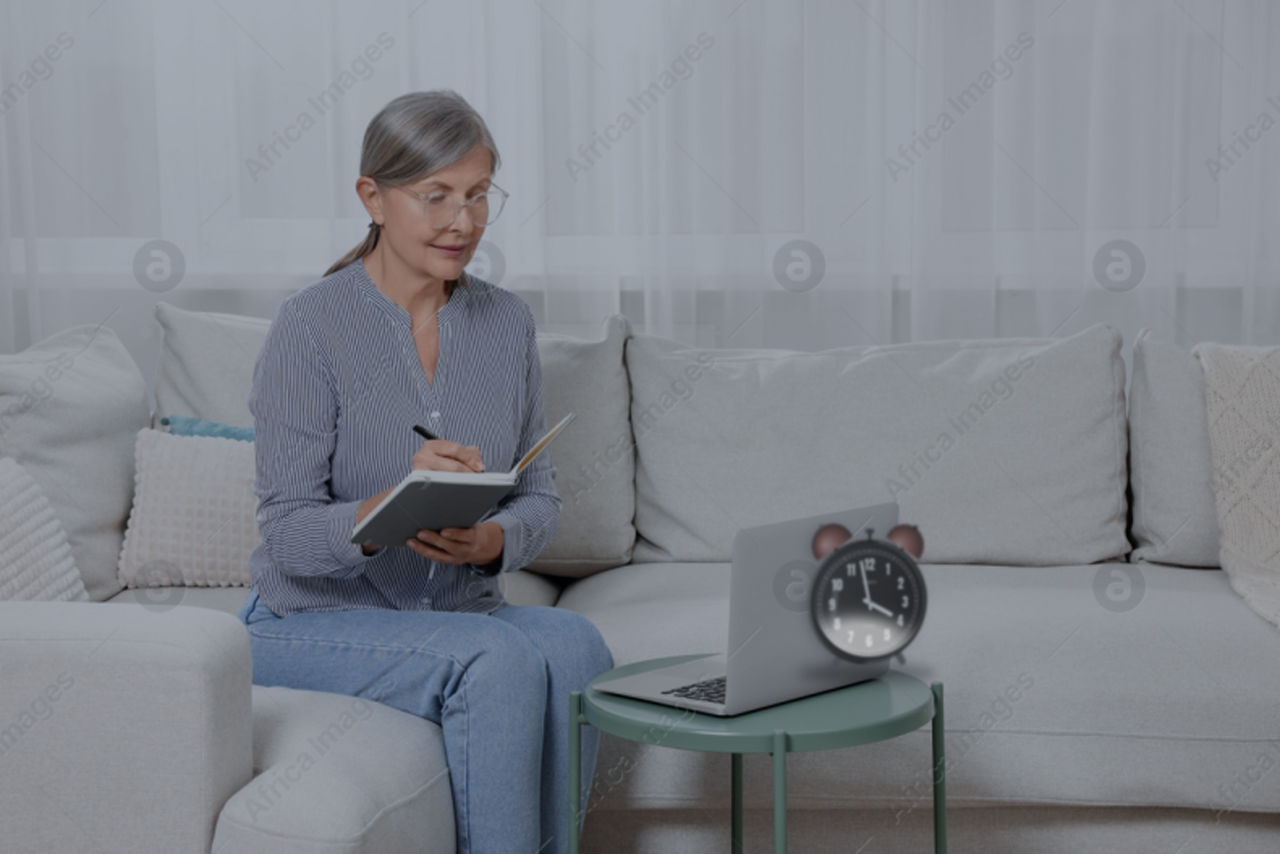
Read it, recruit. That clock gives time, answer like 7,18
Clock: 3,58
